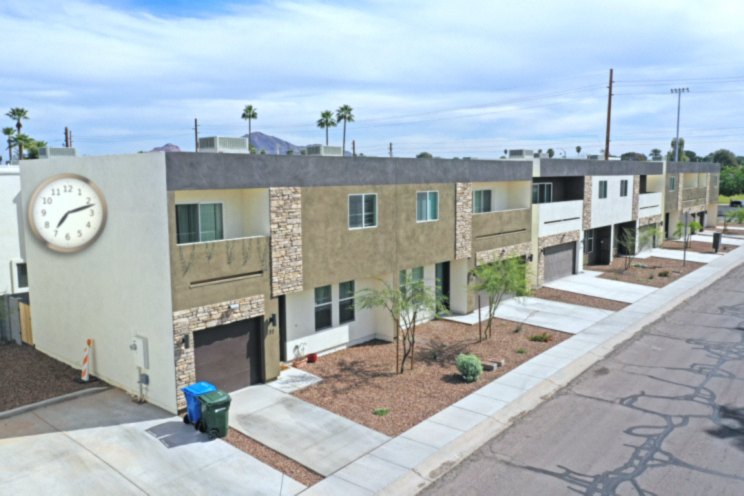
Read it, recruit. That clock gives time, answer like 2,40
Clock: 7,12
